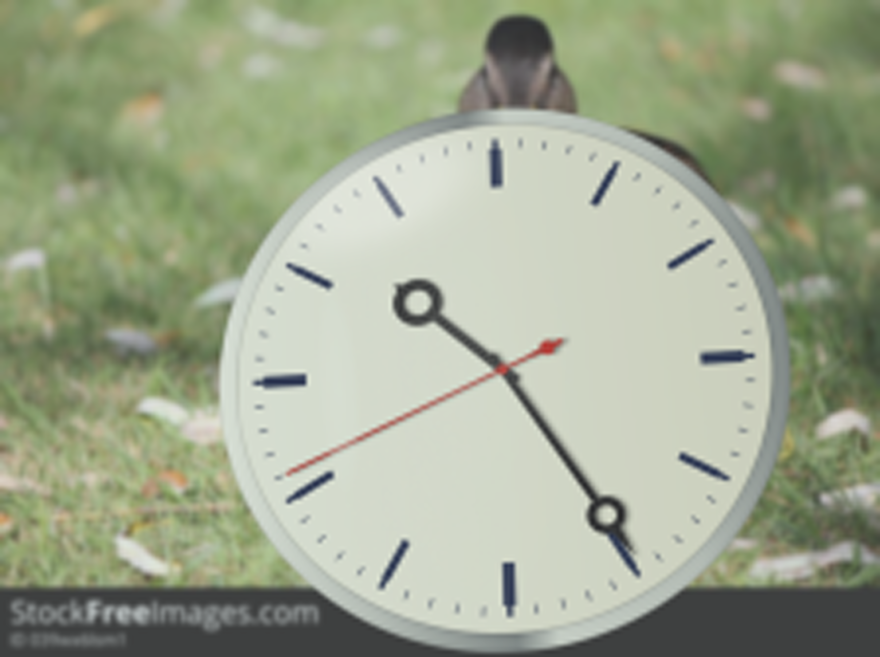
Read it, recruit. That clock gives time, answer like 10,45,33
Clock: 10,24,41
